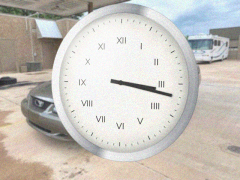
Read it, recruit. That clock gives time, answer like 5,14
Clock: 3,17
